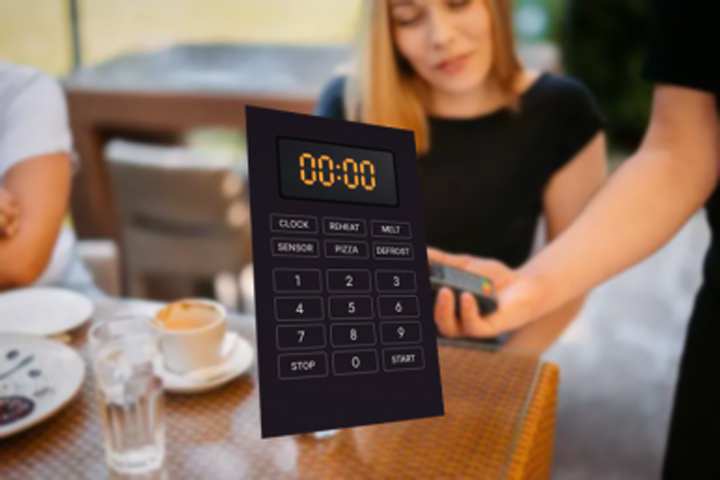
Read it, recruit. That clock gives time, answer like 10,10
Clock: 0,00
